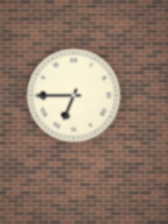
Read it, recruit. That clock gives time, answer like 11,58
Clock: 6,45
